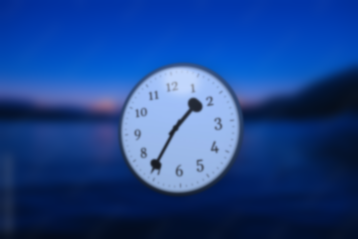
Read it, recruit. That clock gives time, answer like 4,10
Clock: 1,36
